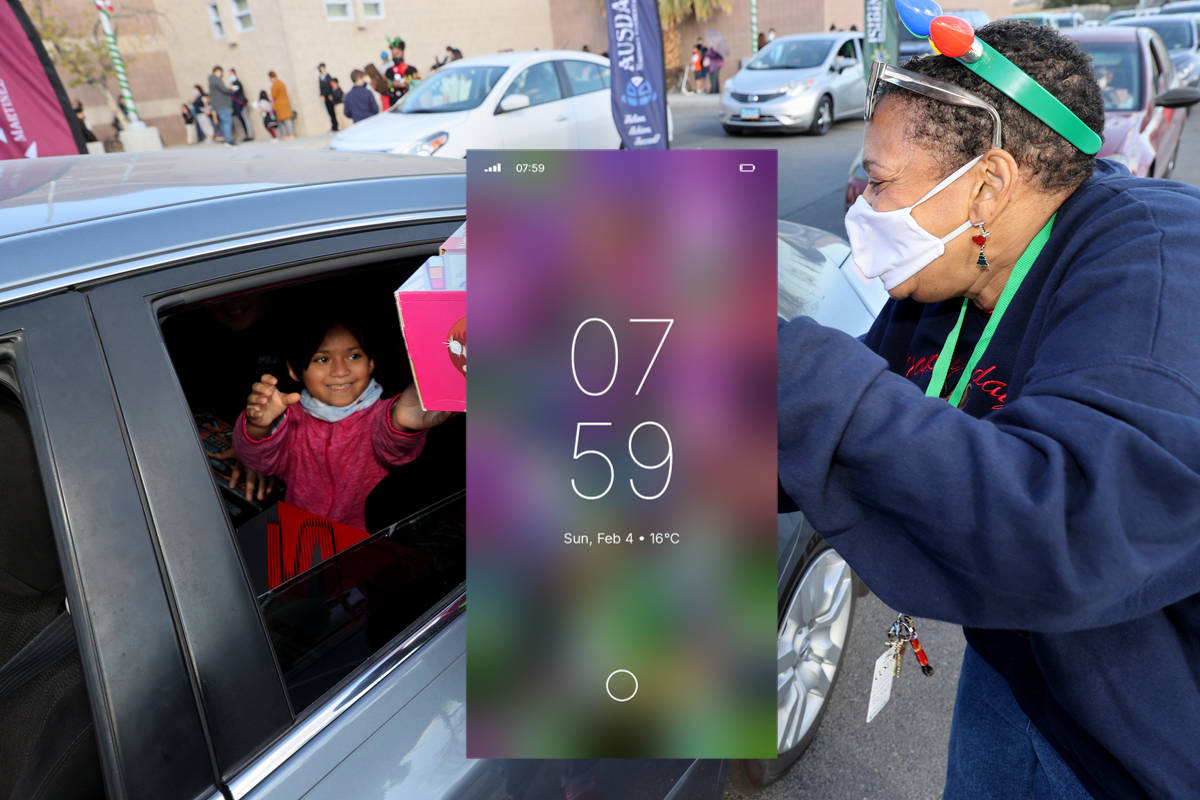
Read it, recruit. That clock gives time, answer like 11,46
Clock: 7,59
